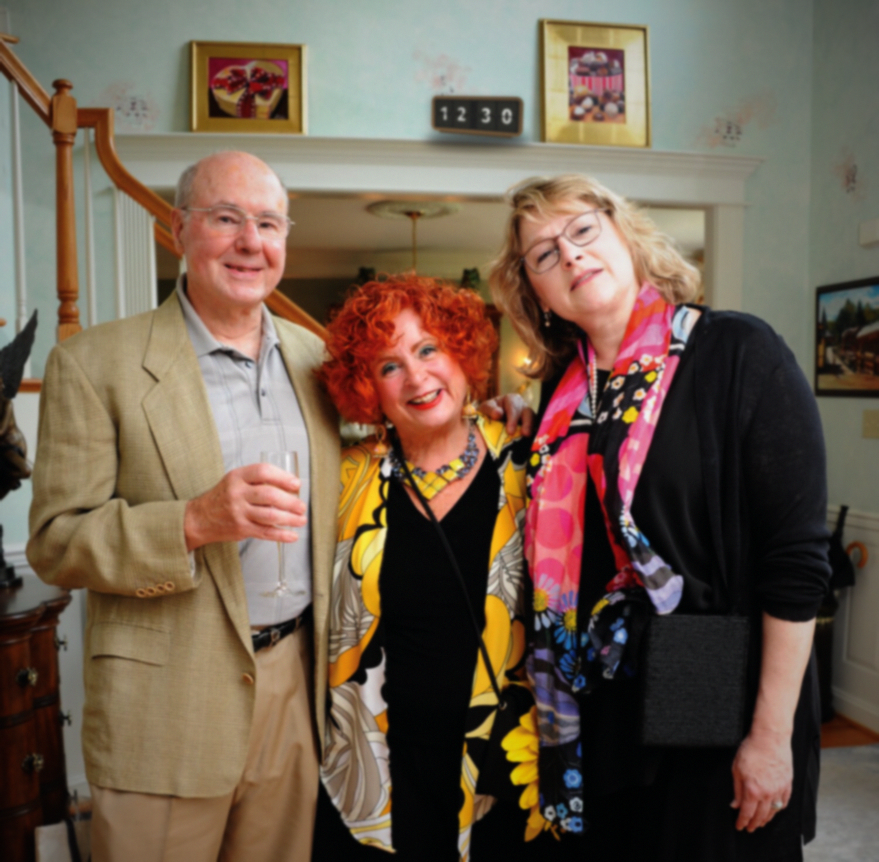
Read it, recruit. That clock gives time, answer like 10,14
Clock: 12,30
